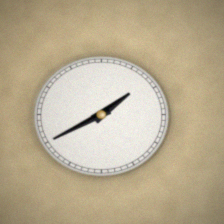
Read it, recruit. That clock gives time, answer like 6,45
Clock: 1,40
